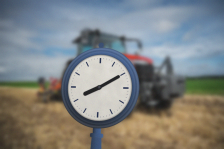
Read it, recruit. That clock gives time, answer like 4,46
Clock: 8,10
